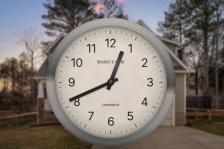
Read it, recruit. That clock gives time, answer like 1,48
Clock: 12,41
